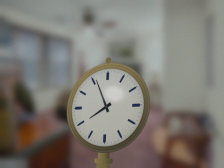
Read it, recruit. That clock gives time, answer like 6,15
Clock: 7,56
